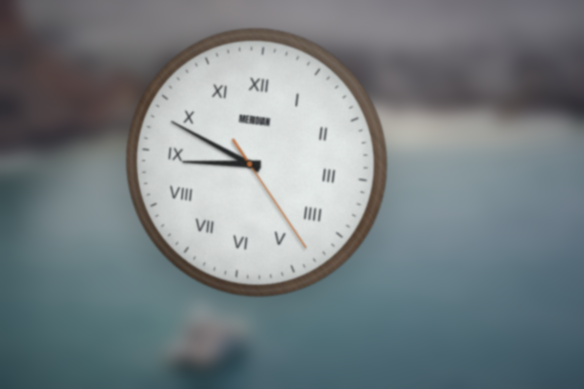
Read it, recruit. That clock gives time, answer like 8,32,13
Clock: 8,48,23
